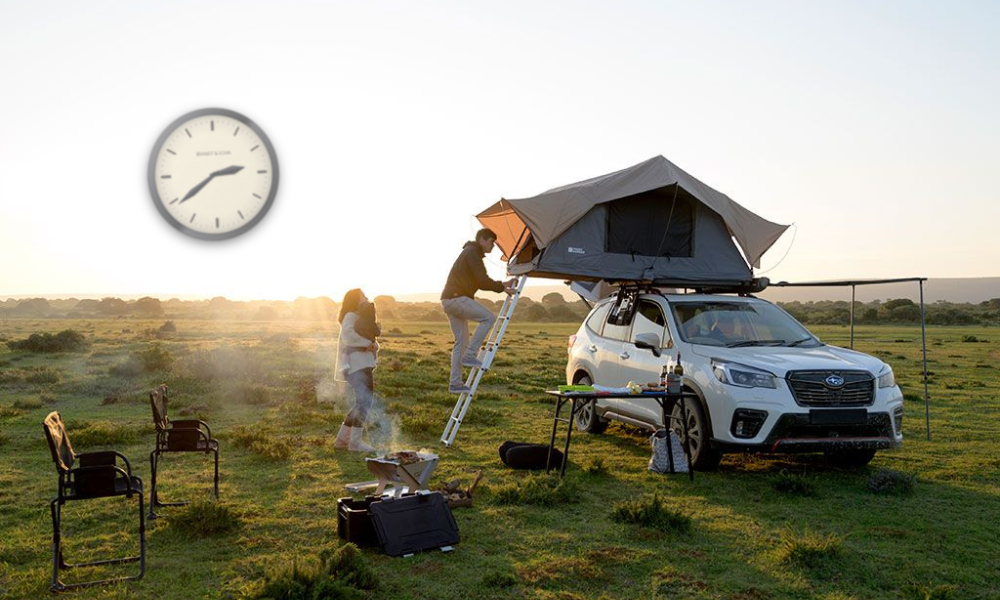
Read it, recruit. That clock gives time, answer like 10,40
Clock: 2,39
